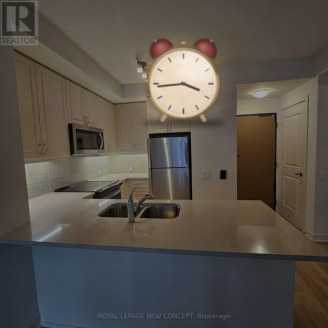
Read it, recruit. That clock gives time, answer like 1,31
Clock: 3,44
